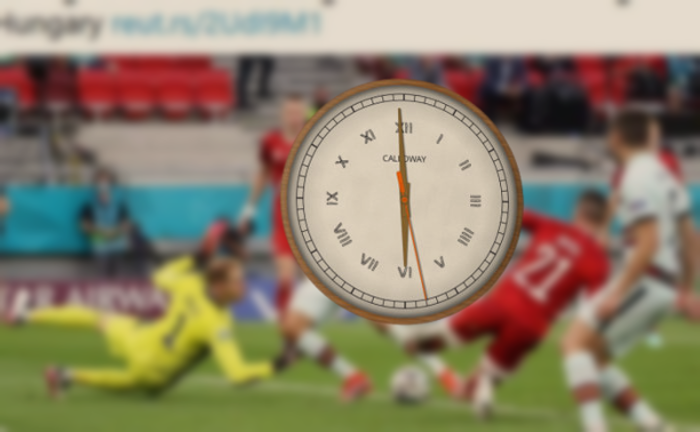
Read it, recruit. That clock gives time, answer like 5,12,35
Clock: 5,59,28
